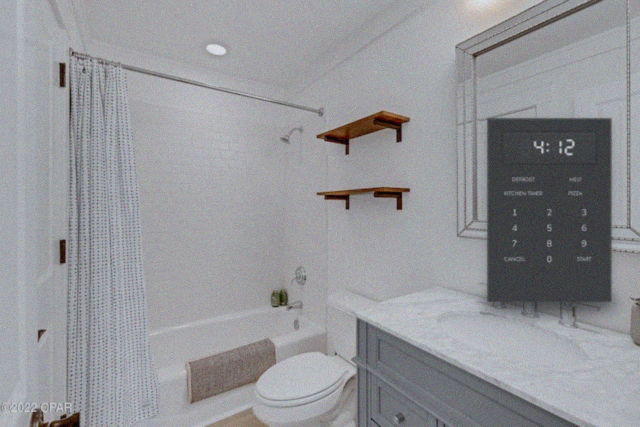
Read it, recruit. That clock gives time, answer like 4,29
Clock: 4,12
